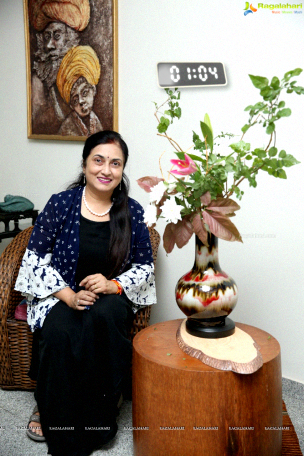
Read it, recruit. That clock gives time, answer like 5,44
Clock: 1,04
